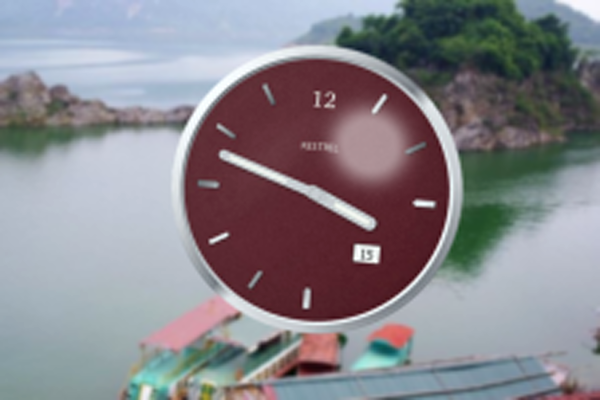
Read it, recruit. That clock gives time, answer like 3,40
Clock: 3,48
